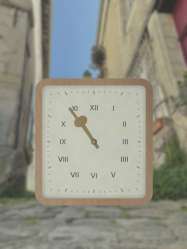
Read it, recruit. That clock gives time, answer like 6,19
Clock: 10,54
